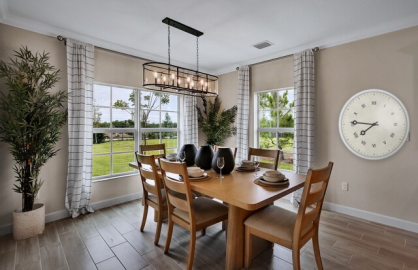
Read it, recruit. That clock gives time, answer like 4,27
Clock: 7,46
